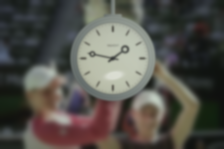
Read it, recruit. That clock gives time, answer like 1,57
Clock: 1,47
